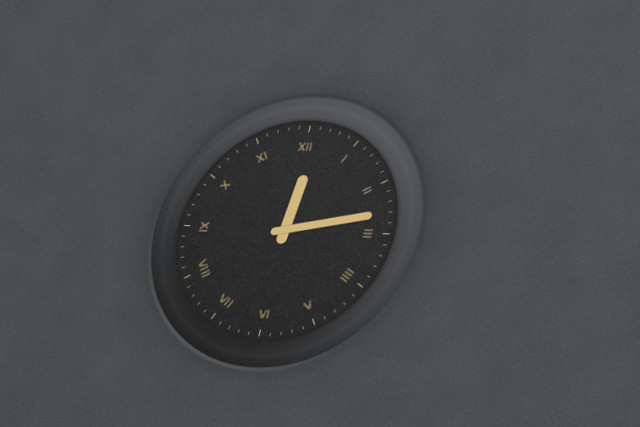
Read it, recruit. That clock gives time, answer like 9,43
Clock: 12,13
